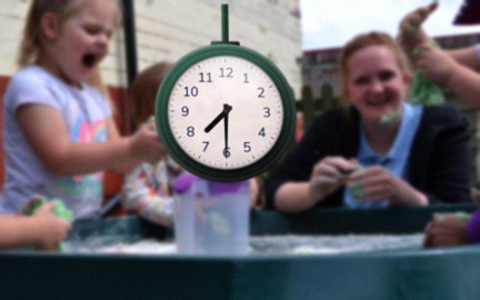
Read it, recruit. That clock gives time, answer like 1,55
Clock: 7,30
